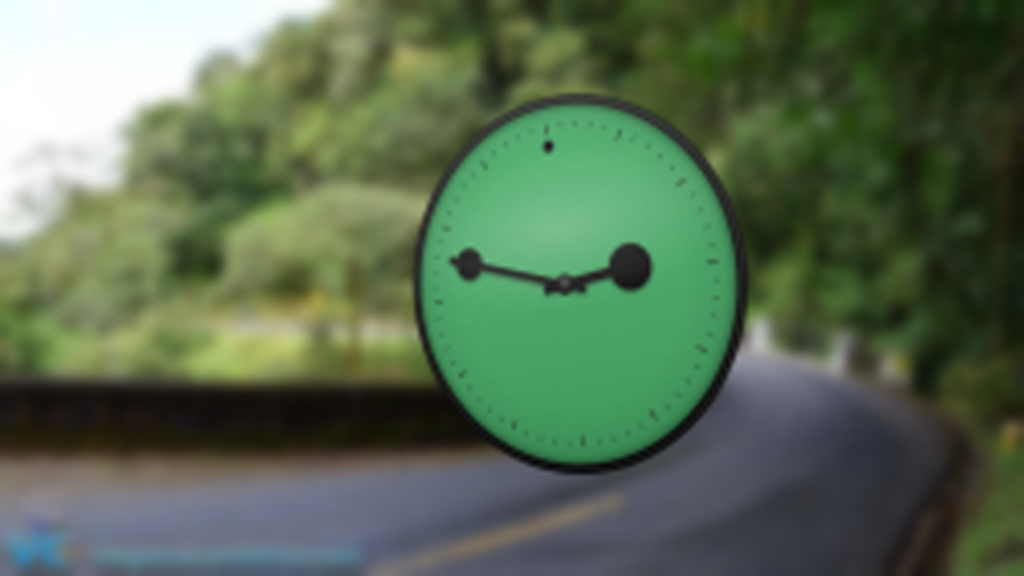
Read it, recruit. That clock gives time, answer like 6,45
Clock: 2,48
